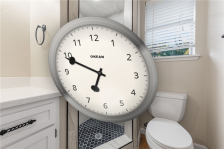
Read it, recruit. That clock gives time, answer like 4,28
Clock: 6,49
